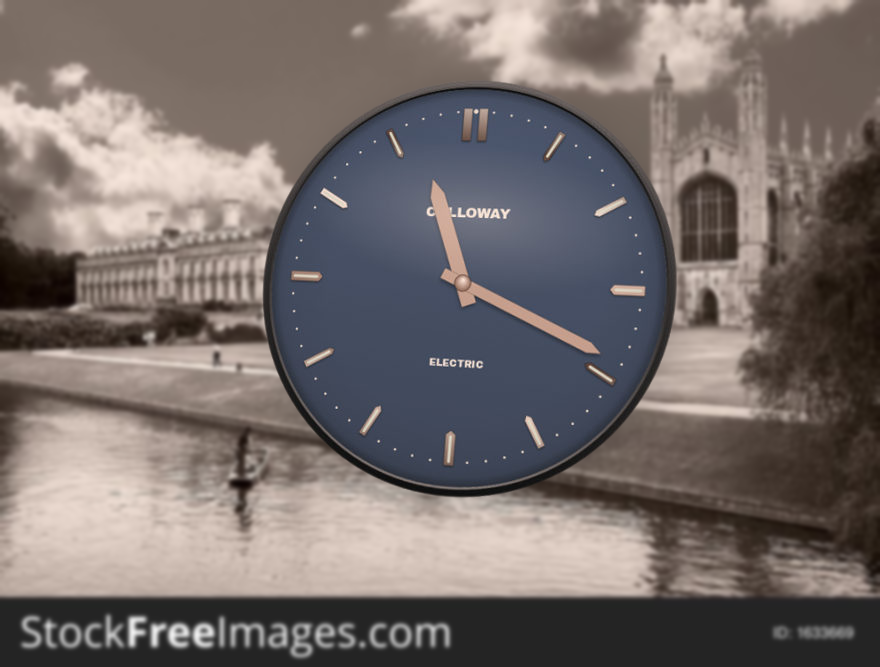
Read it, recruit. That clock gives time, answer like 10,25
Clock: 11,19
